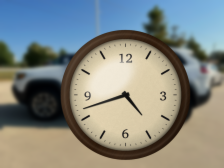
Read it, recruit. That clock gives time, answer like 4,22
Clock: 4,42
